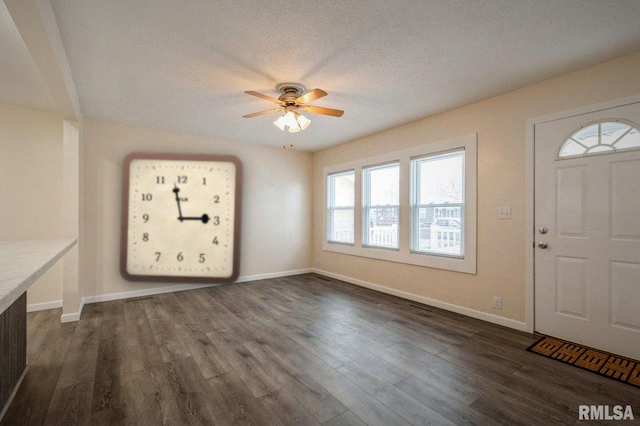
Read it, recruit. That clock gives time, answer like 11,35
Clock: 2,58
